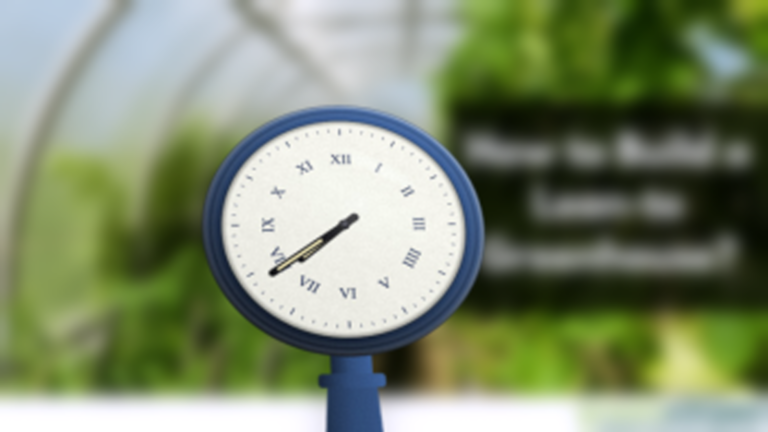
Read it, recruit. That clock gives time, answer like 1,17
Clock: 7,39
